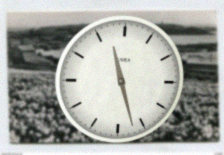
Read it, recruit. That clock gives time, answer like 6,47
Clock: 11,27
